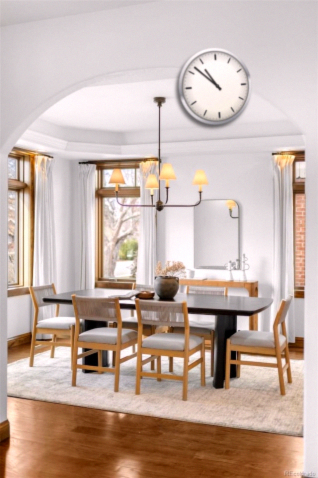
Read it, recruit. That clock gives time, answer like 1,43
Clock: 10,52
